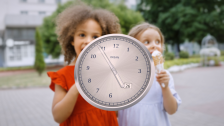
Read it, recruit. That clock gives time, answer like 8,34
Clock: 4,54
